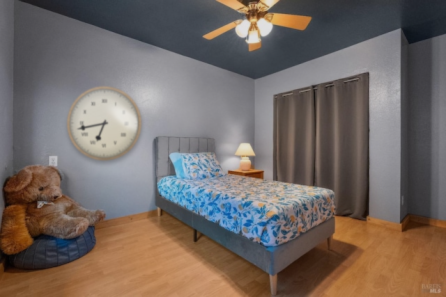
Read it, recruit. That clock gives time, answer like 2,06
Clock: 6,43
